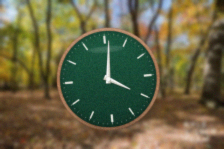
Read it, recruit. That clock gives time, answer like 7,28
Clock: 4,01
